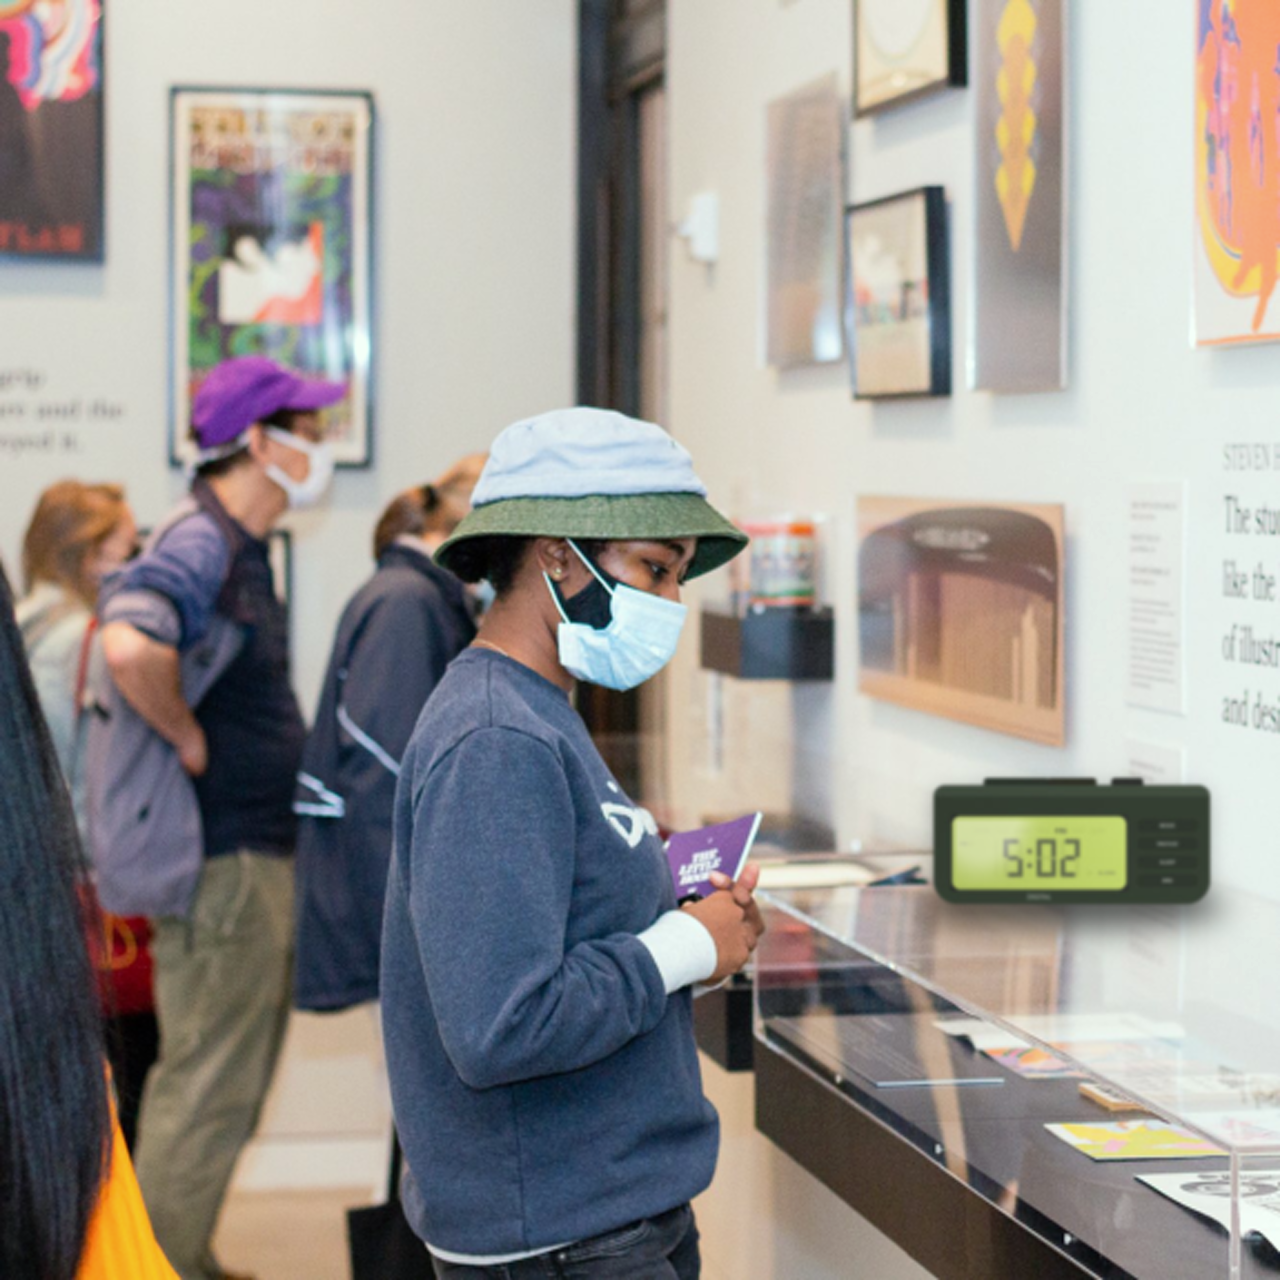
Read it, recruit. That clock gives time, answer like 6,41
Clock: 5,02
